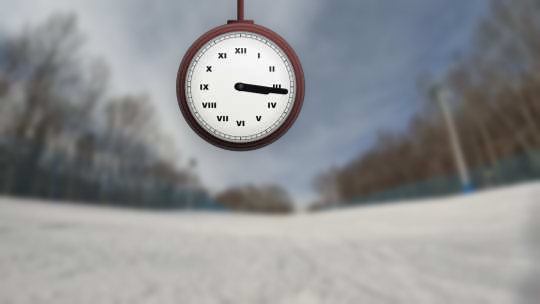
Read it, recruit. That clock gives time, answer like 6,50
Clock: 3,16
